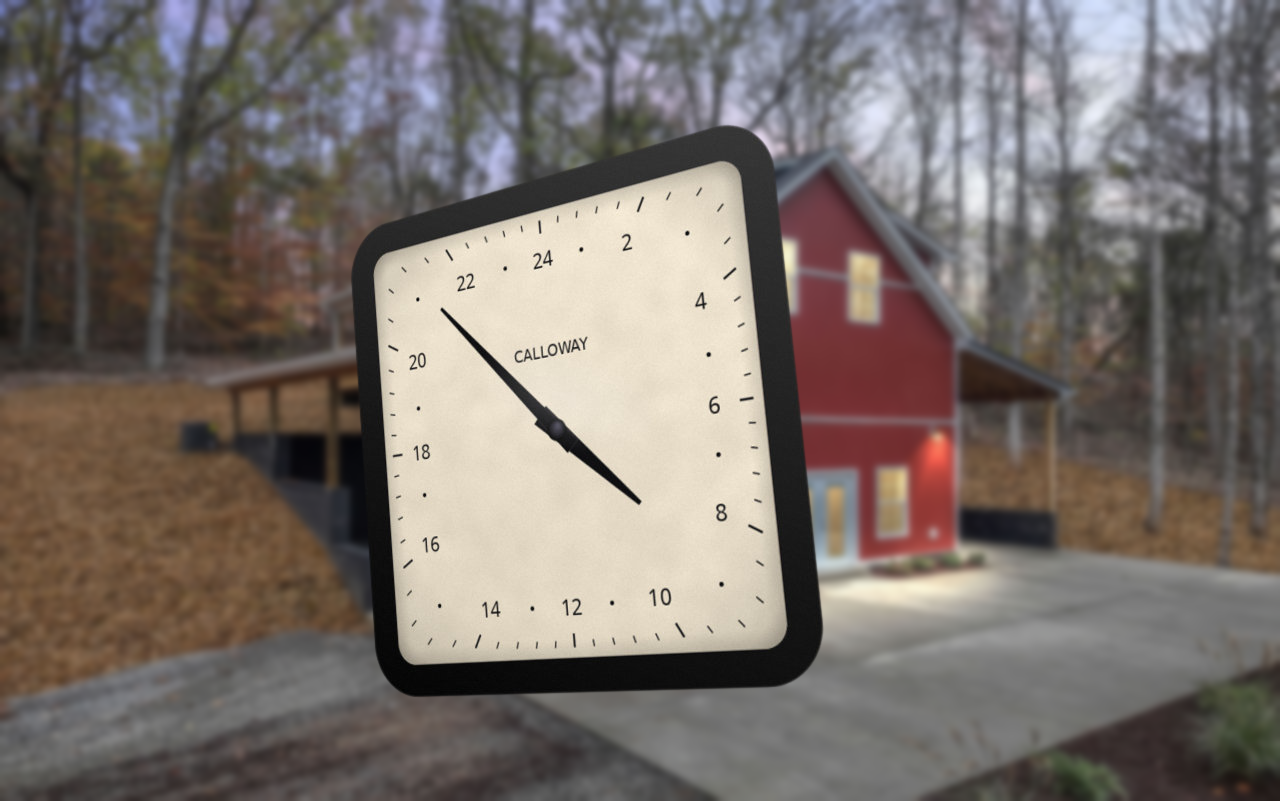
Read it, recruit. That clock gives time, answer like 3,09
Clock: 8,53
